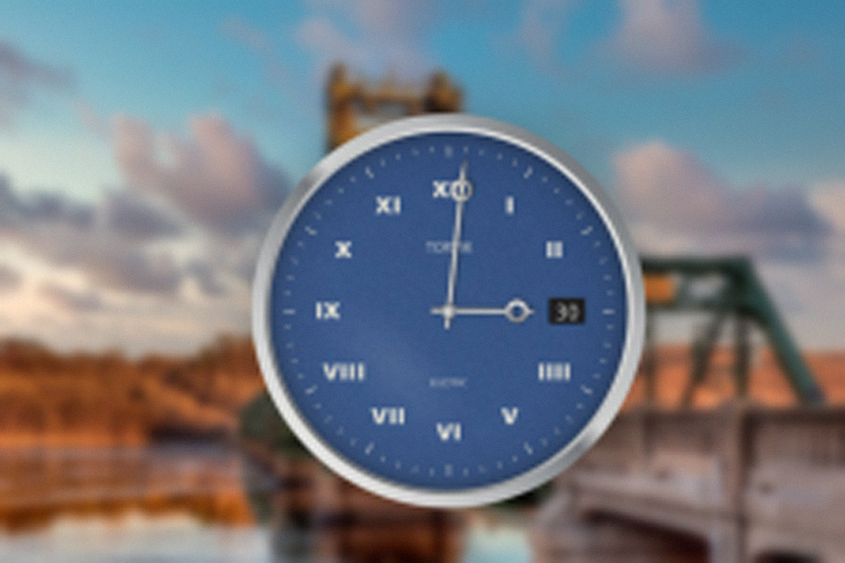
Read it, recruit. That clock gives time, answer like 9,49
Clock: 3,01
